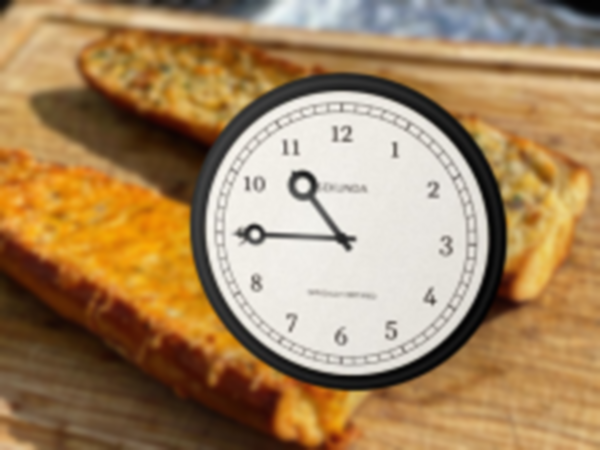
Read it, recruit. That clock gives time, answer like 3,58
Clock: 10,45
